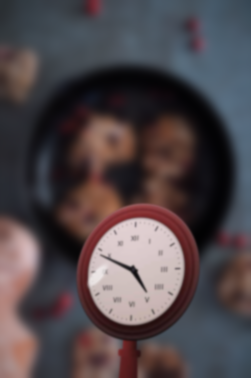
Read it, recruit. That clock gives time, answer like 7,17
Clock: 4,49
